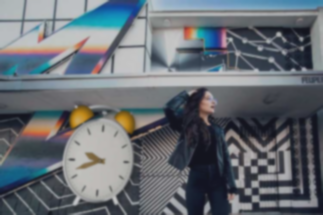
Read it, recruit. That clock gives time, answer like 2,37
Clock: 9,42
